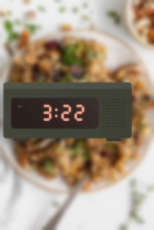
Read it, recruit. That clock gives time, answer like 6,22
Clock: 3,22
